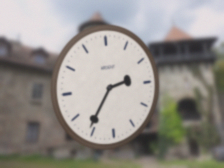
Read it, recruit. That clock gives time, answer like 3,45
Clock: 2,36
